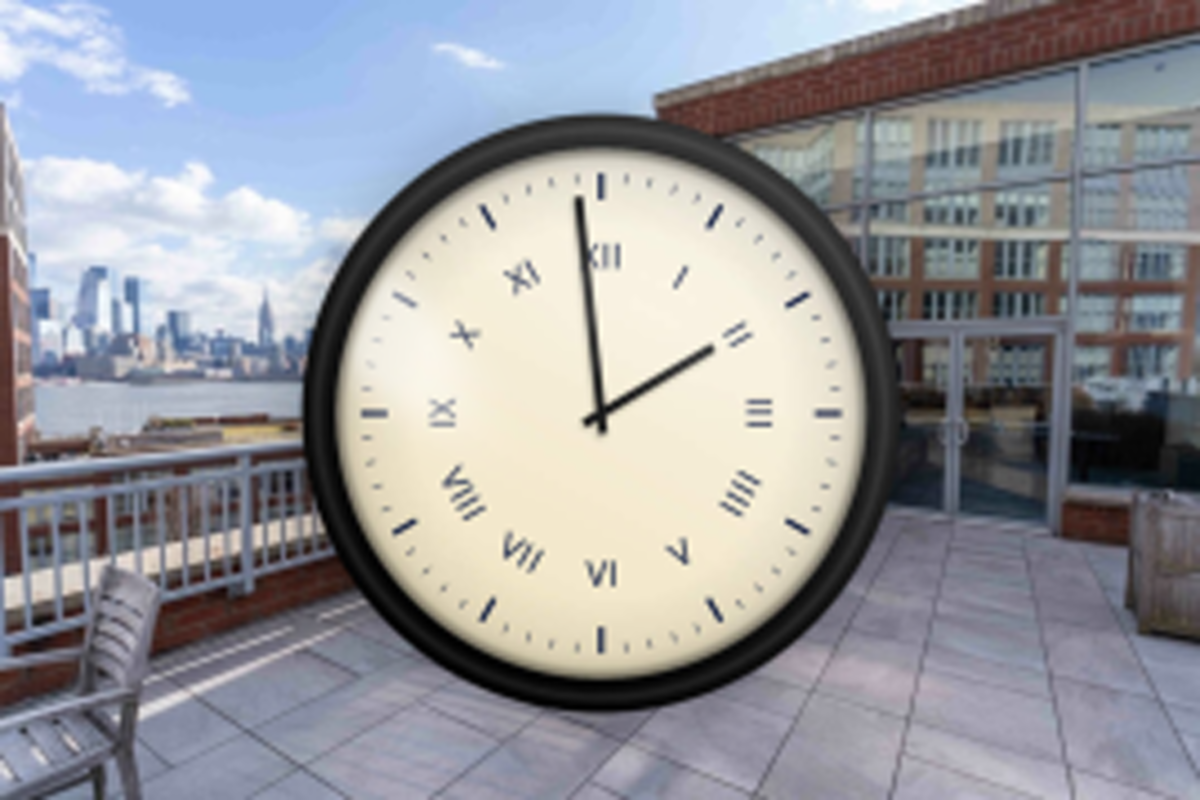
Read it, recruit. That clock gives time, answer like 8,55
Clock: 1,59
